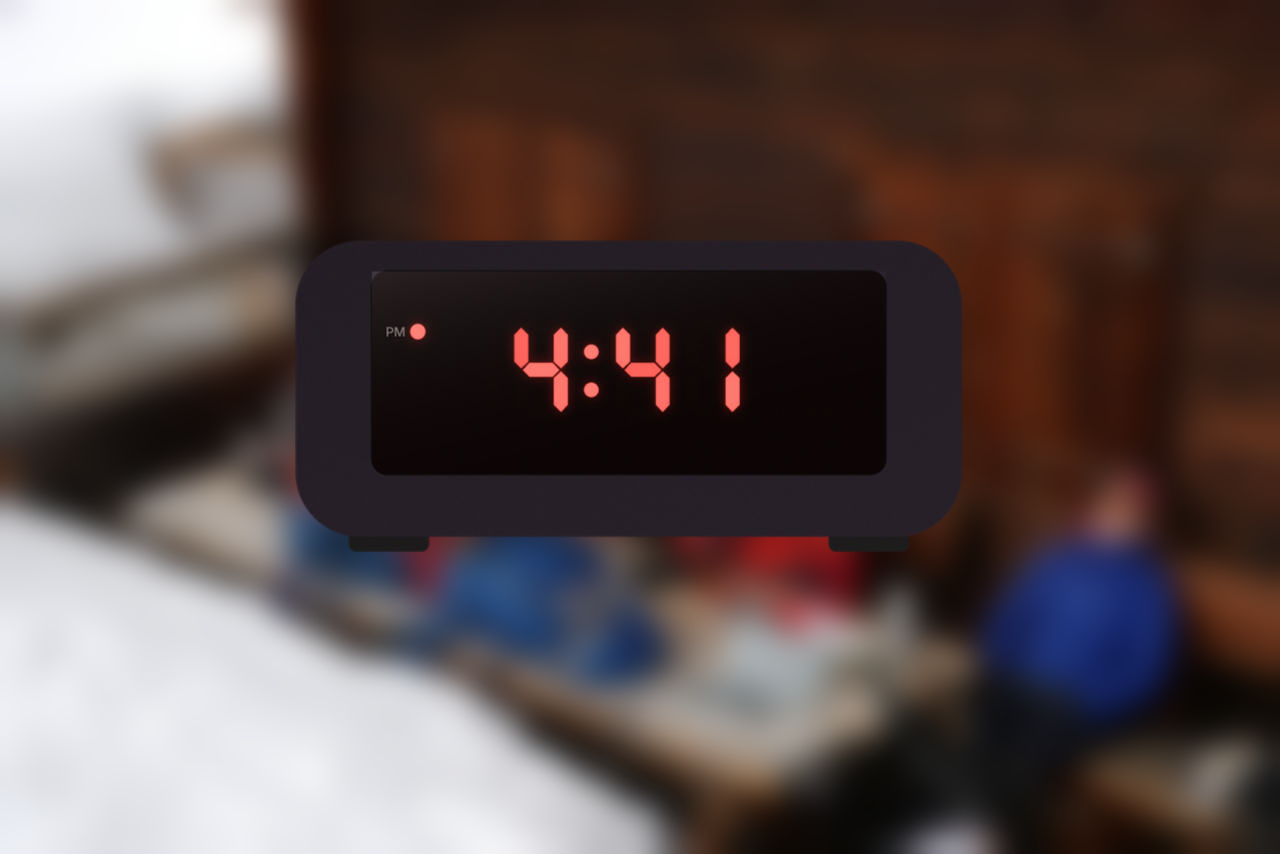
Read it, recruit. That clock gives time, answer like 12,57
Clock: 4,41
